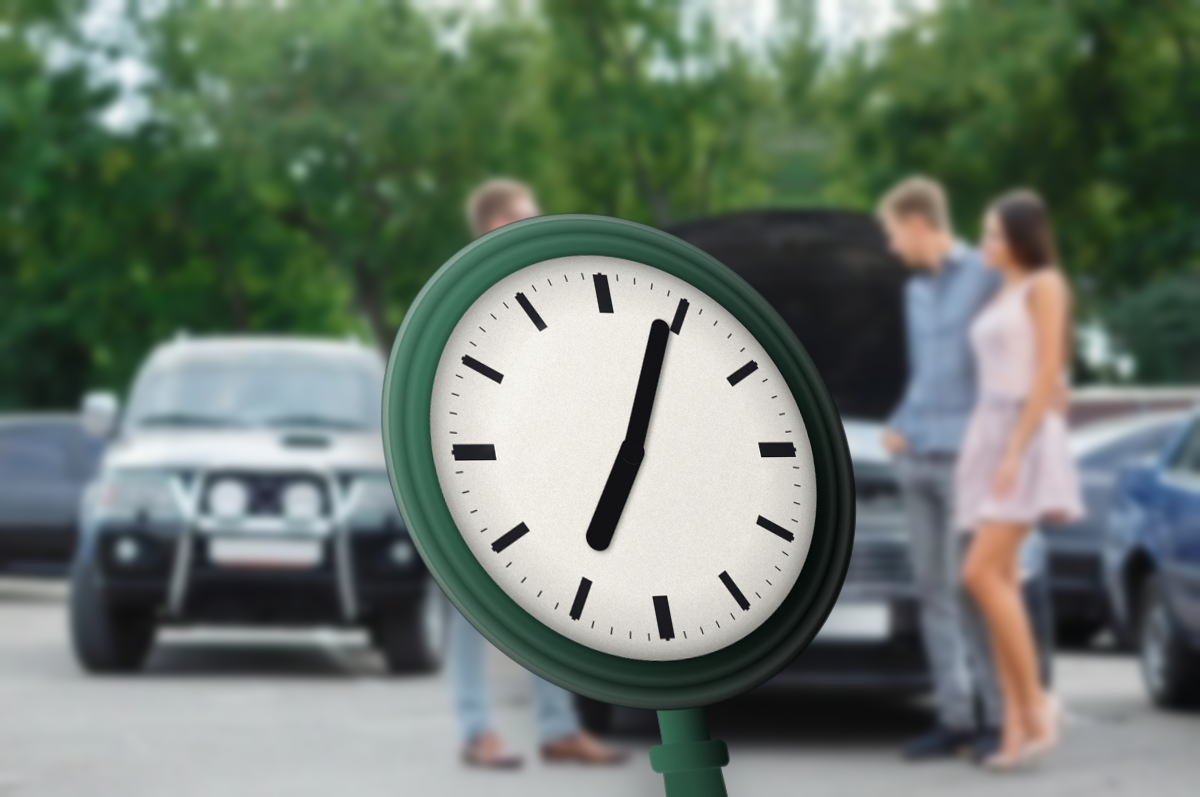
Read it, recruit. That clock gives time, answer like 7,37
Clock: 7,04
